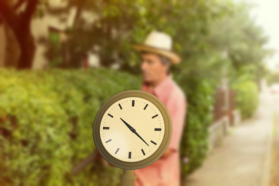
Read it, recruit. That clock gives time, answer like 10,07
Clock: 10,22
